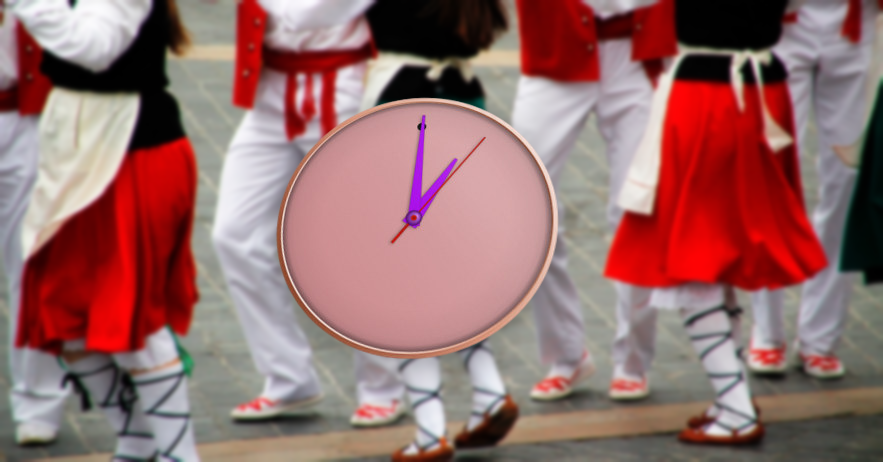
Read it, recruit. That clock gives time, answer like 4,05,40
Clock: 1,00,06
